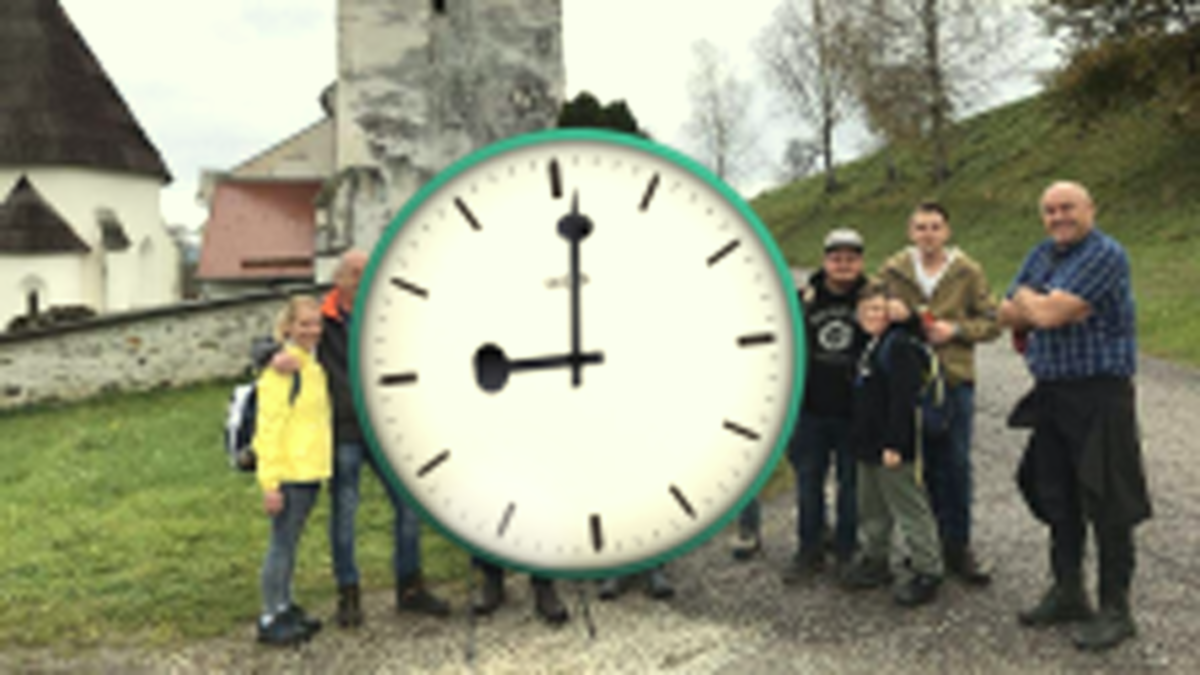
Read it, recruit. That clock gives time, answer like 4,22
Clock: 9,01
